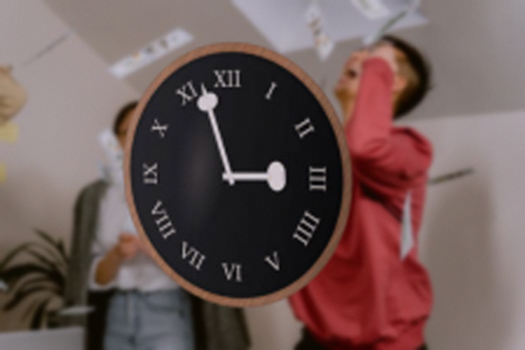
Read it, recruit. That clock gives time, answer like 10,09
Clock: 2,57
